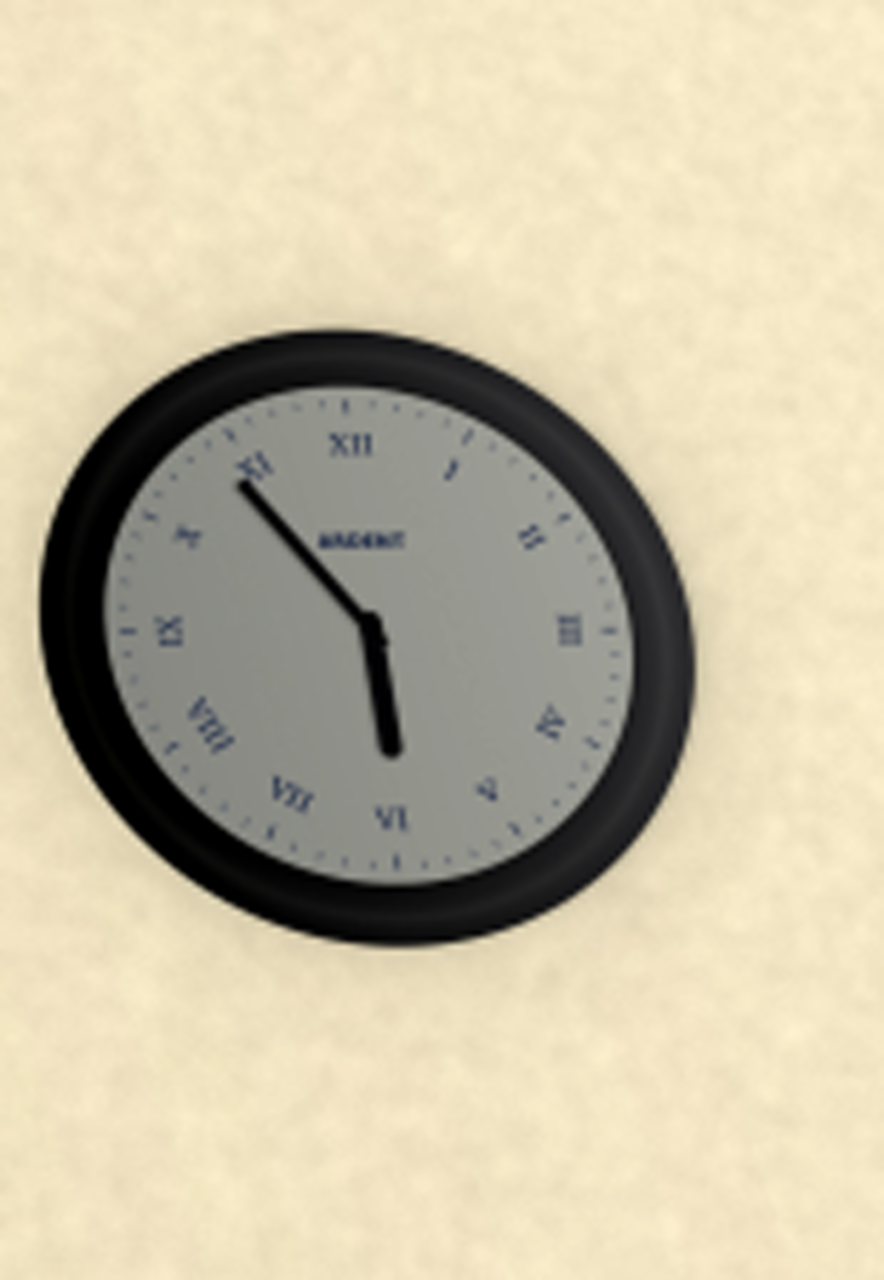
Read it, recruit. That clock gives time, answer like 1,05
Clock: 5,54
